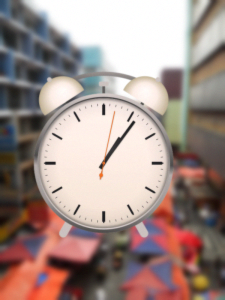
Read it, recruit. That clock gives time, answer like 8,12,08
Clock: 1,06,02
